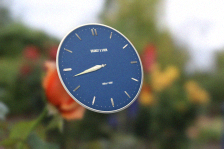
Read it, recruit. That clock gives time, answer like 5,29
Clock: 8,43
